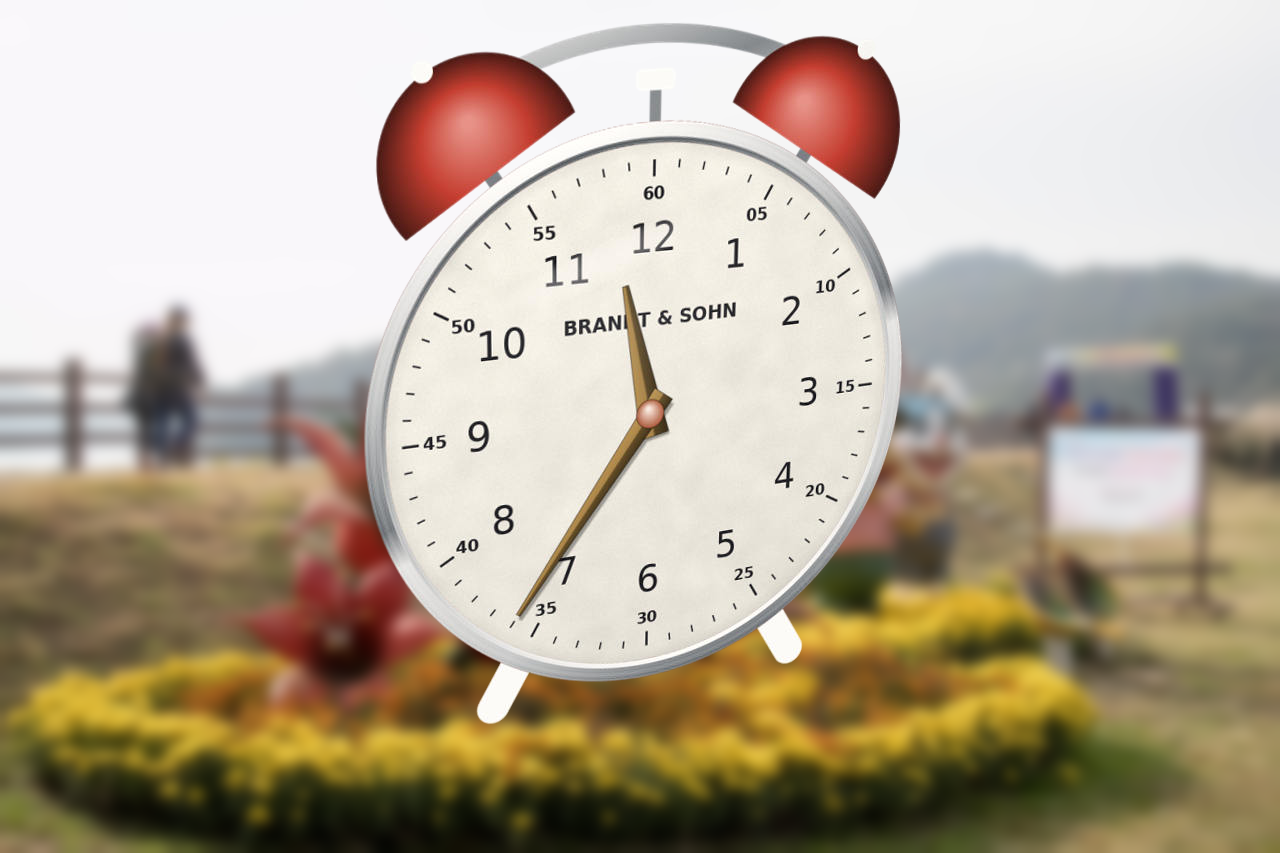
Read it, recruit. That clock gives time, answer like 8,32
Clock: 11,36
